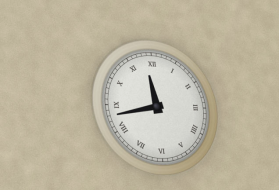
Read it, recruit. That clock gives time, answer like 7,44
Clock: 11,43
